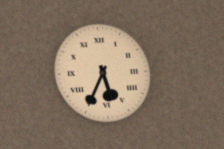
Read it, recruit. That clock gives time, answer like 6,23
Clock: 5,35
